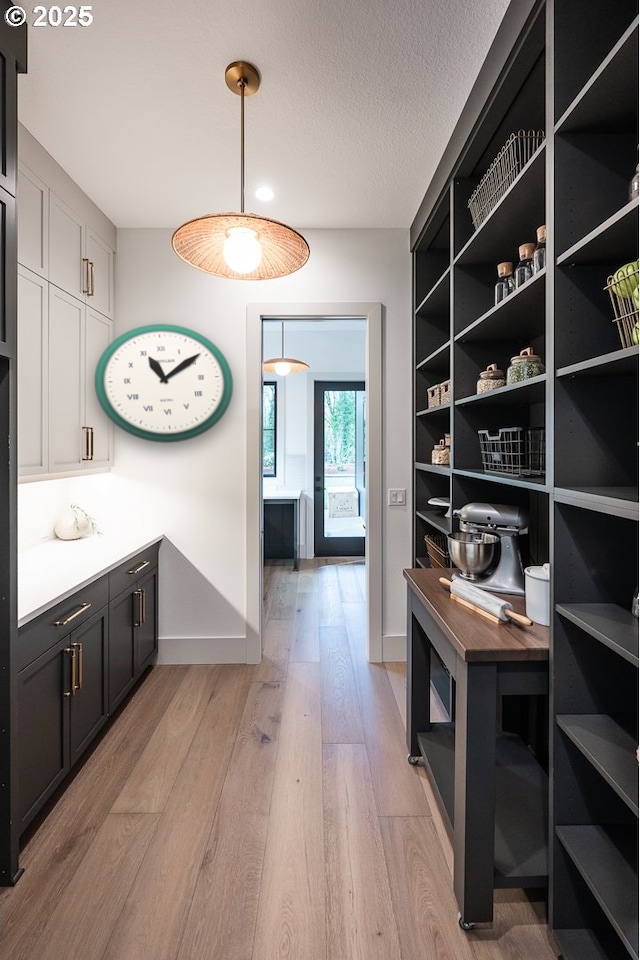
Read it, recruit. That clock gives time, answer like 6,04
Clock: 11,09
